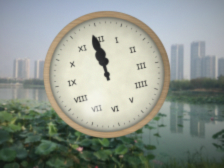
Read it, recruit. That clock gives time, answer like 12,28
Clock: 11,59
